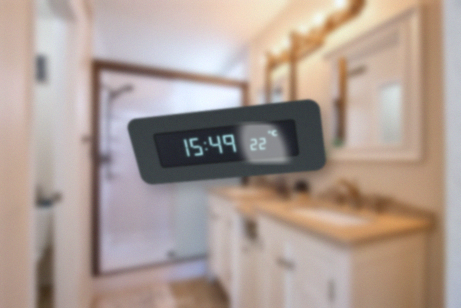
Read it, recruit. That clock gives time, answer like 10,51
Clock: 15,49
